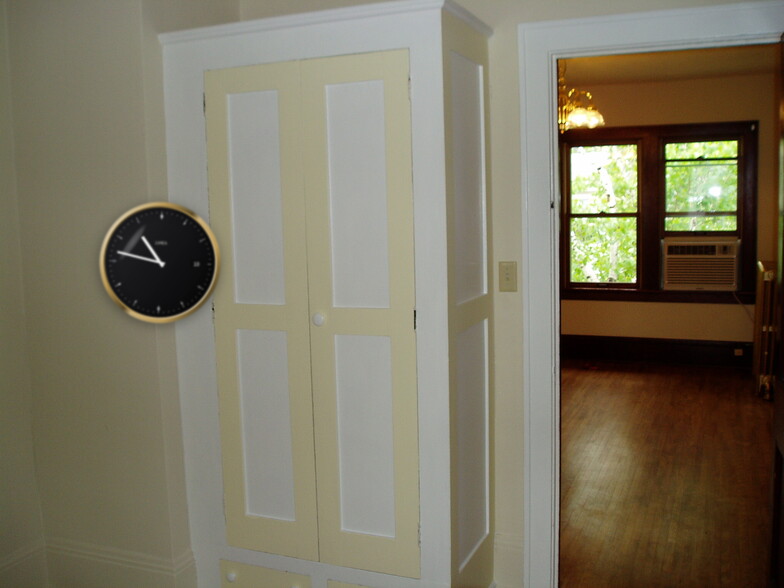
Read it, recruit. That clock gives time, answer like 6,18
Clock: 10,47
